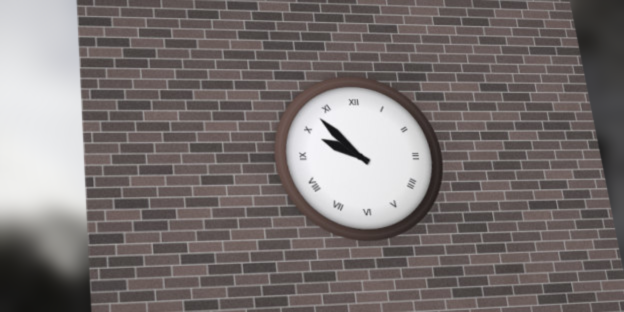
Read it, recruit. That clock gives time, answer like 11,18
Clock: 9,53
